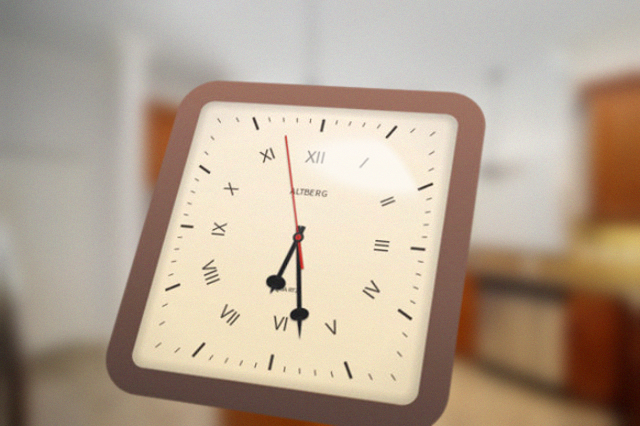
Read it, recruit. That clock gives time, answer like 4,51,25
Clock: 6,27,57
